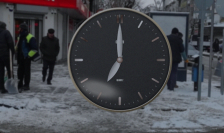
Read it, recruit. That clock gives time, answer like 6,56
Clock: 7,00
